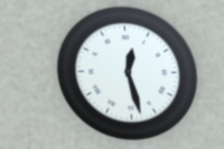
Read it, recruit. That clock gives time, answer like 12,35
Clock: 12,28
